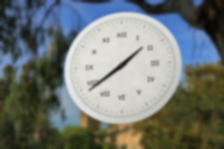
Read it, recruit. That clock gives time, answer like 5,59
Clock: 1,39
